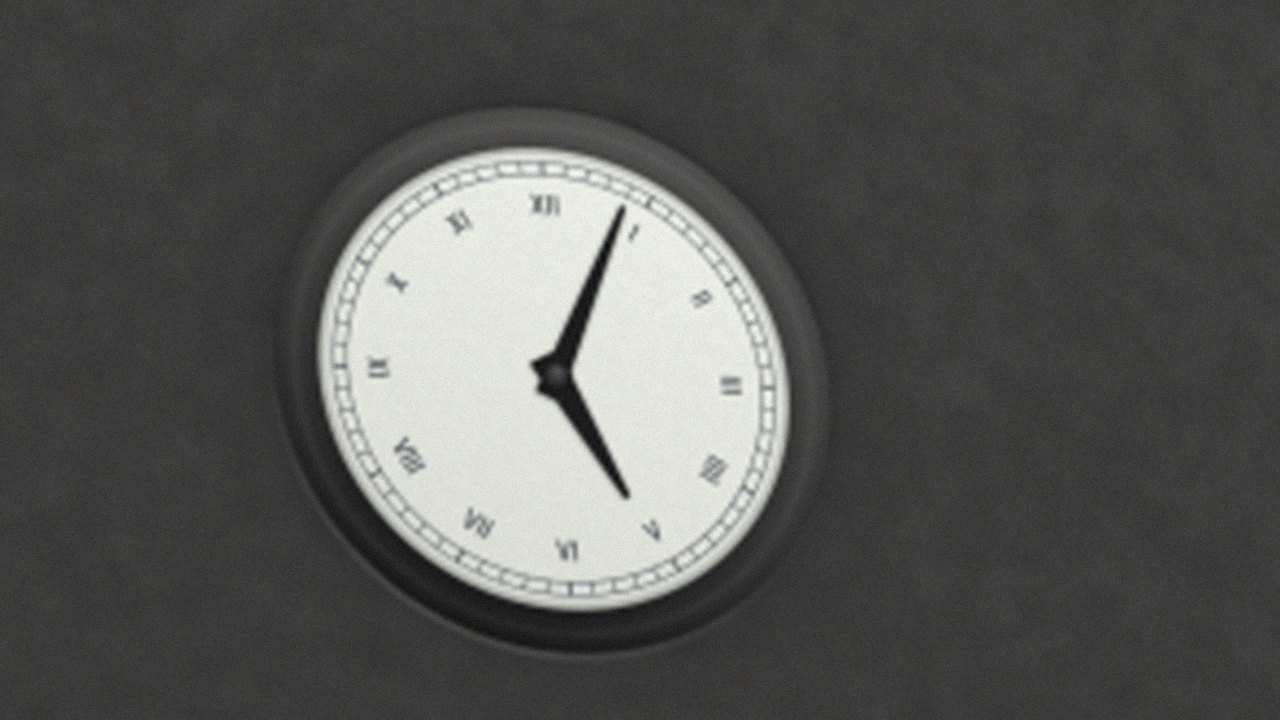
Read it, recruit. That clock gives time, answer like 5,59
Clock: 5,04
